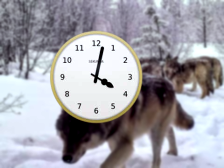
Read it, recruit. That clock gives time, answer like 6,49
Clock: 4,02
